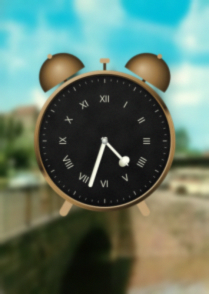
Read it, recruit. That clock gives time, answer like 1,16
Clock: 4,33
